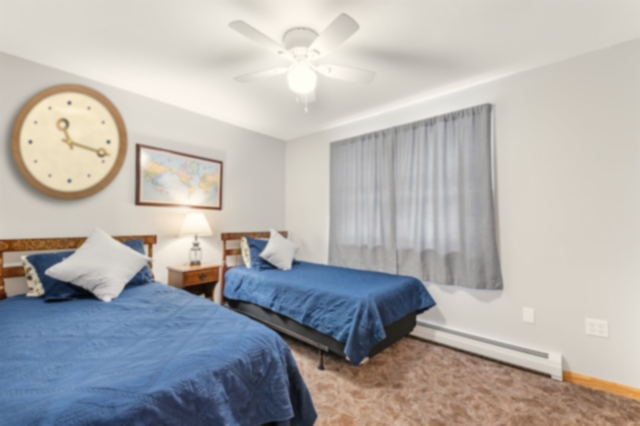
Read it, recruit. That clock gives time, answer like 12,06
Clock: 11,18
